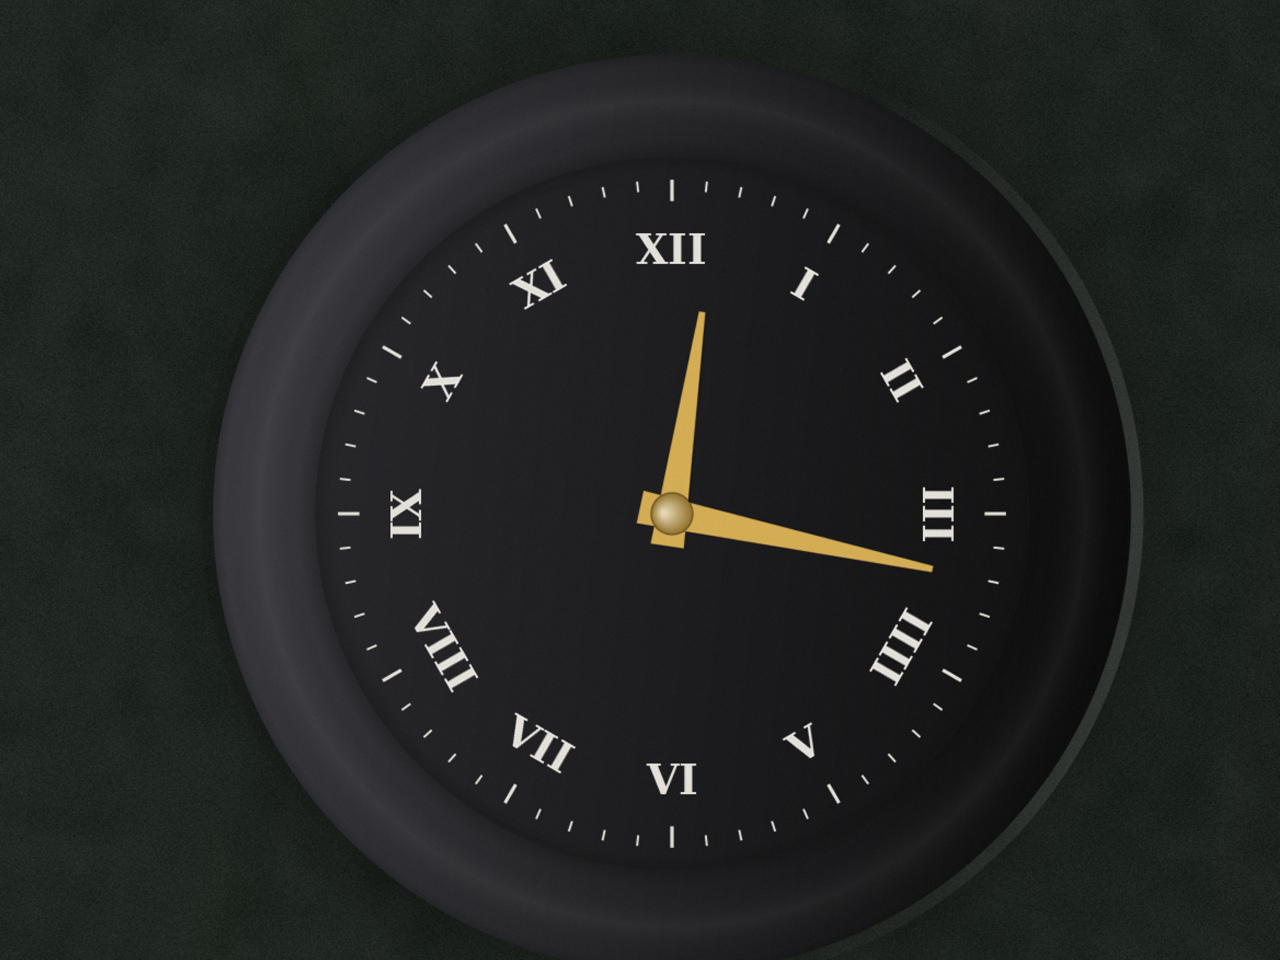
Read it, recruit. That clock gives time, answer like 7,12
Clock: 12,17
